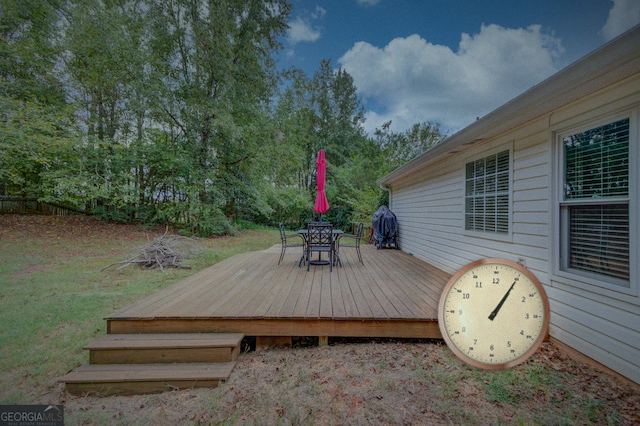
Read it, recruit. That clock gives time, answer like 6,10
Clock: 1,05
